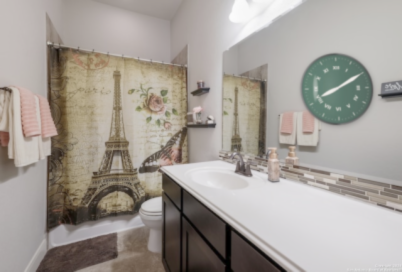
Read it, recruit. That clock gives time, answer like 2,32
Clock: 8,10
